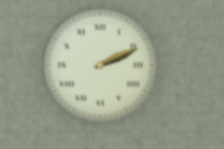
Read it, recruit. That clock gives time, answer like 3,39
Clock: 2,11
